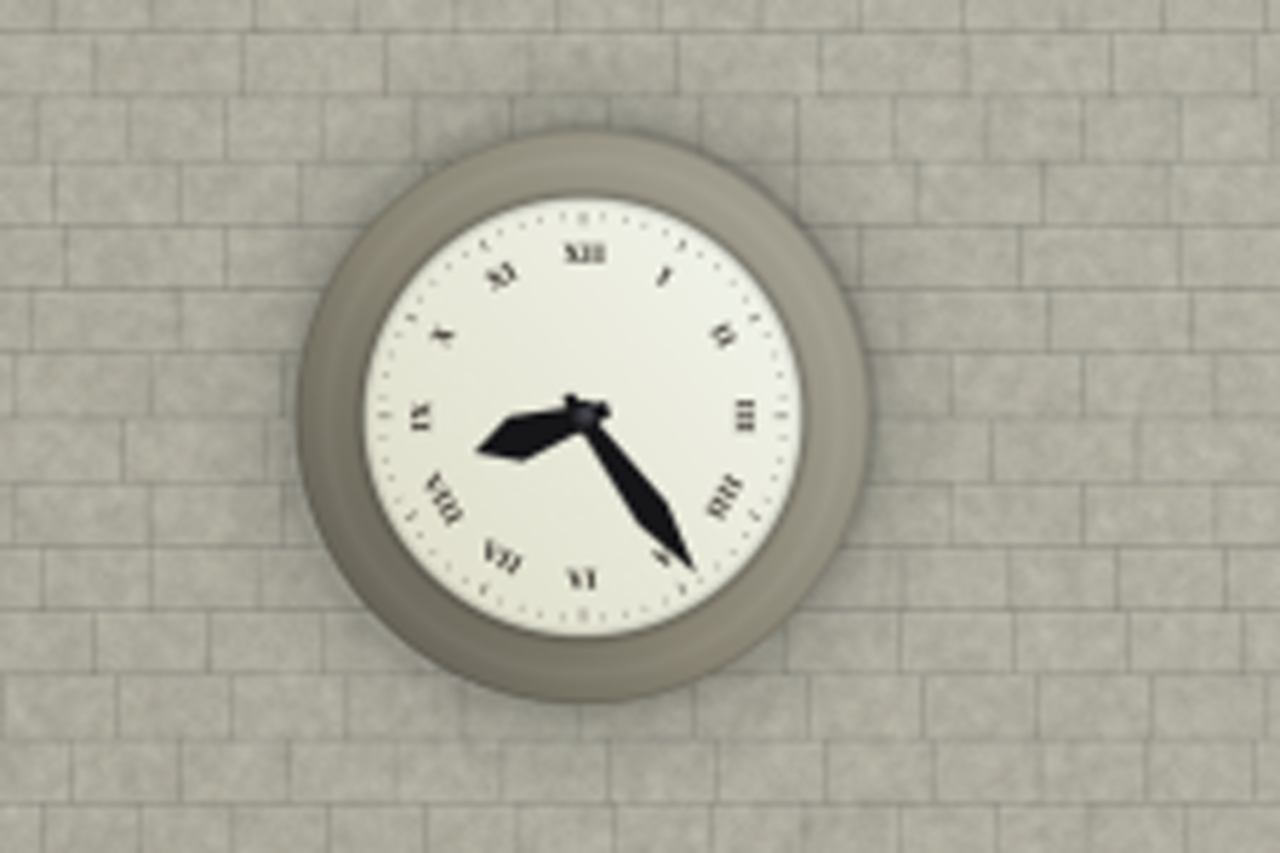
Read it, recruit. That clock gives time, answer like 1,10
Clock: 8,24
